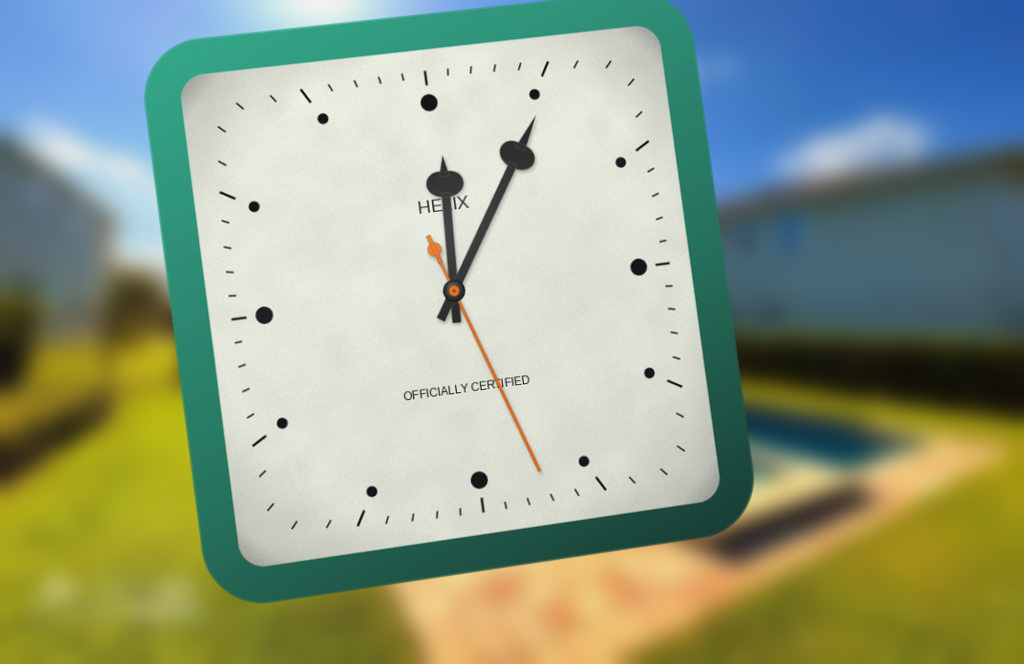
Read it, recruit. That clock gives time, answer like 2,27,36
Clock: 12,05,27
